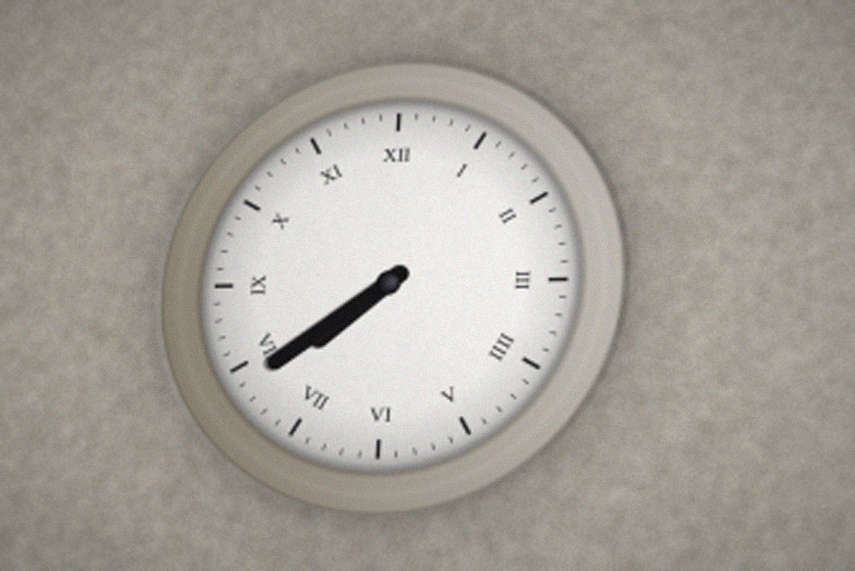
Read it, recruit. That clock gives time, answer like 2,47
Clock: 7,39
